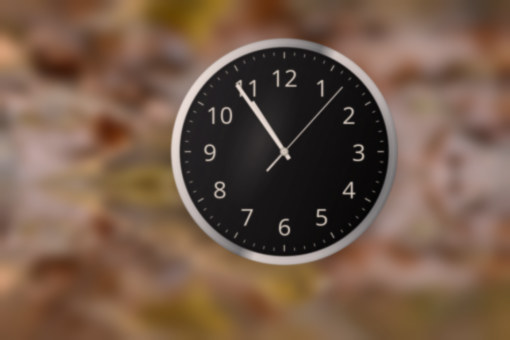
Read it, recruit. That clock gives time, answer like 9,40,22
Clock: 10,54,07
